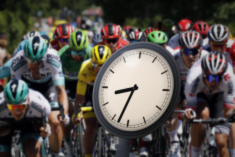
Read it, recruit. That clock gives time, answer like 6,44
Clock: 8,33
